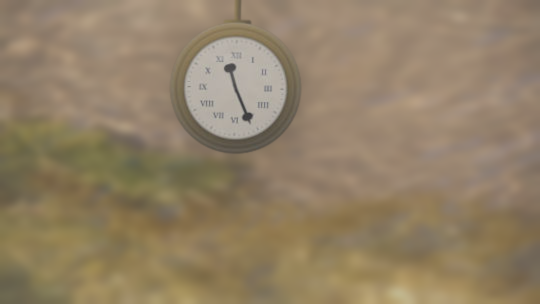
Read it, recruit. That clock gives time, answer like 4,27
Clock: 11,26
